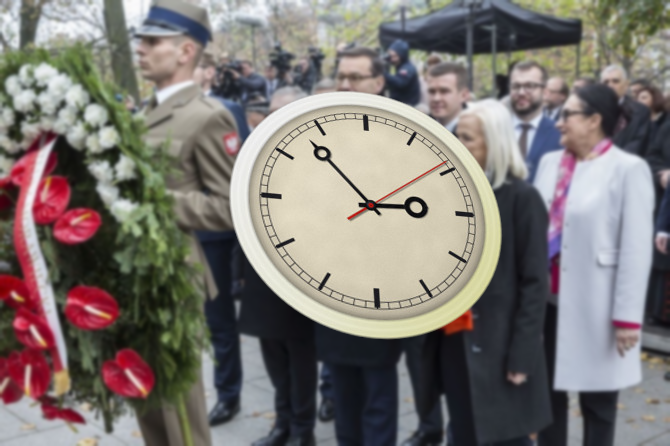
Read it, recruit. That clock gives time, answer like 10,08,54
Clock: 2,53,09
